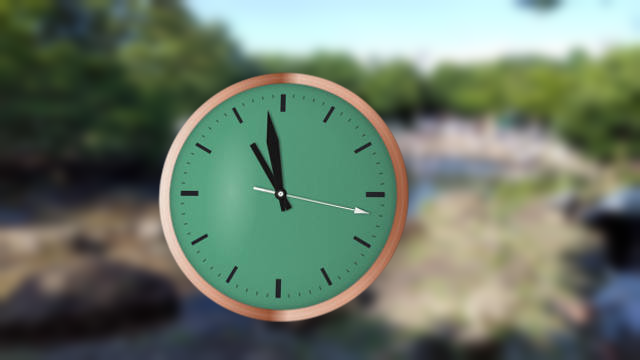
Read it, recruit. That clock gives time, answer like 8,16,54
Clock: 10,58,17
